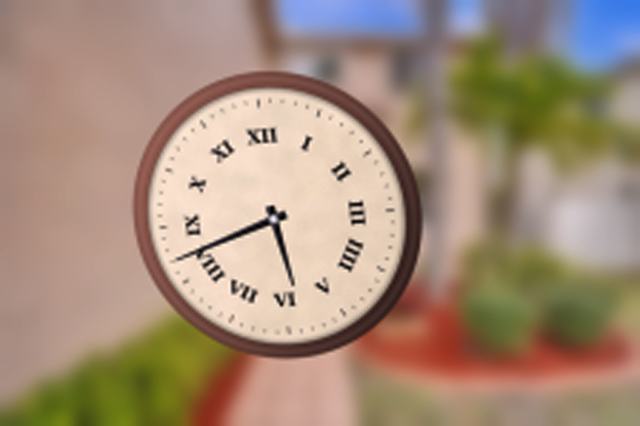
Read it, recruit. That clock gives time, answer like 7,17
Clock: 5,42
